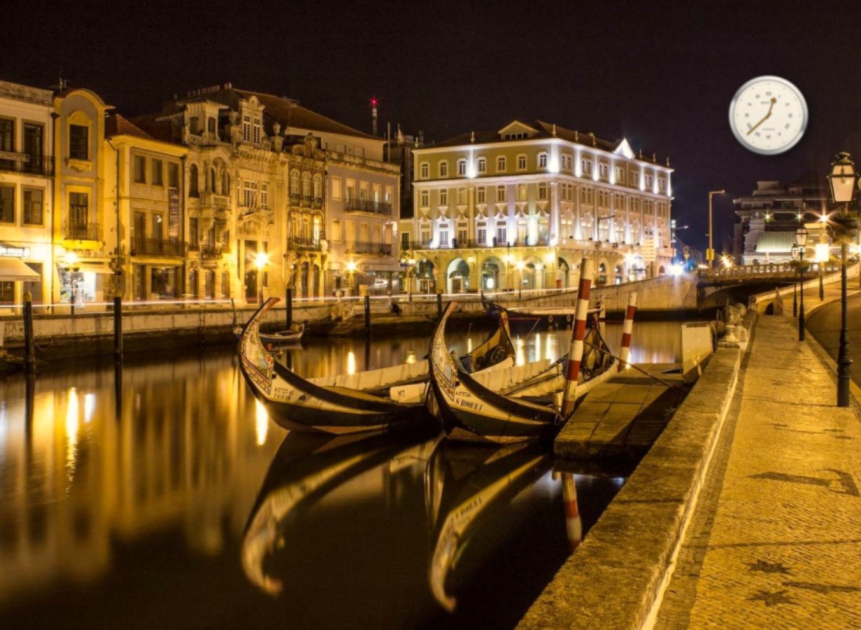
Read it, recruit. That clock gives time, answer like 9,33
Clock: 12,38
